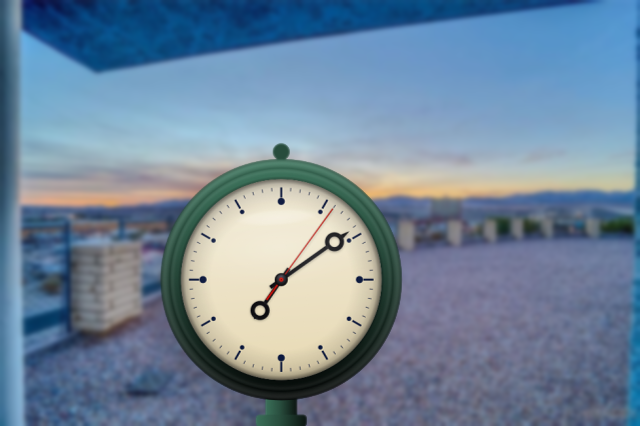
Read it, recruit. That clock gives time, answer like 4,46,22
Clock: 7,09,06
